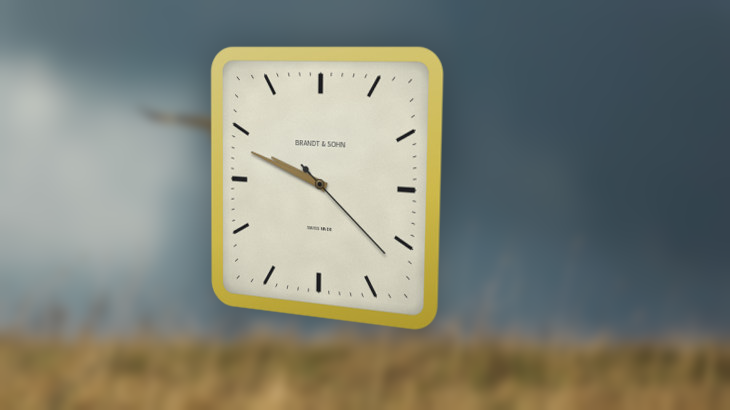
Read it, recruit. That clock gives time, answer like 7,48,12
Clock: 9,48,22
